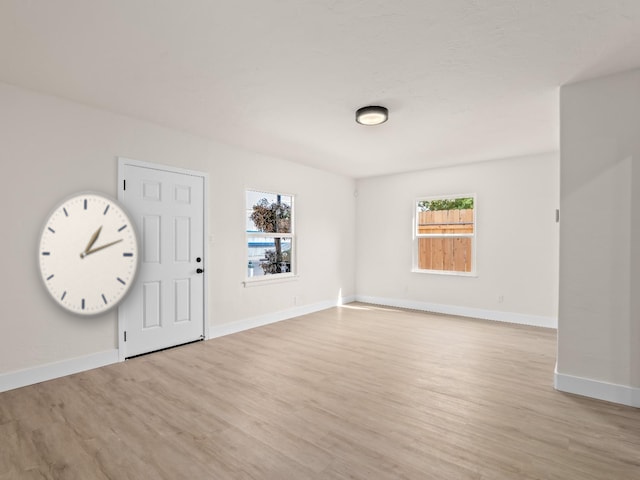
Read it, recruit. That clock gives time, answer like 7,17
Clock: 1,12
